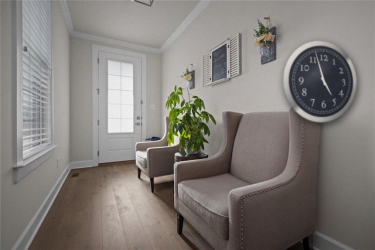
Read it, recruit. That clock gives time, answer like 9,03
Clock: 4,57
